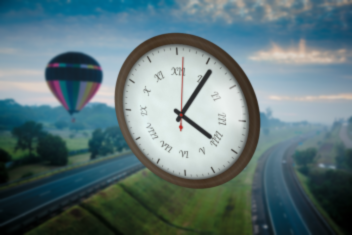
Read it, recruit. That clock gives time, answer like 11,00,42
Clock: 4,06,01
